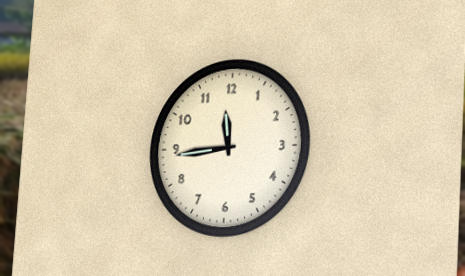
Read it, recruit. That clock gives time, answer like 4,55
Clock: 11,44
